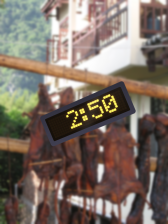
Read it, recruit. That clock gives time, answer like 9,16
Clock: 2,50
